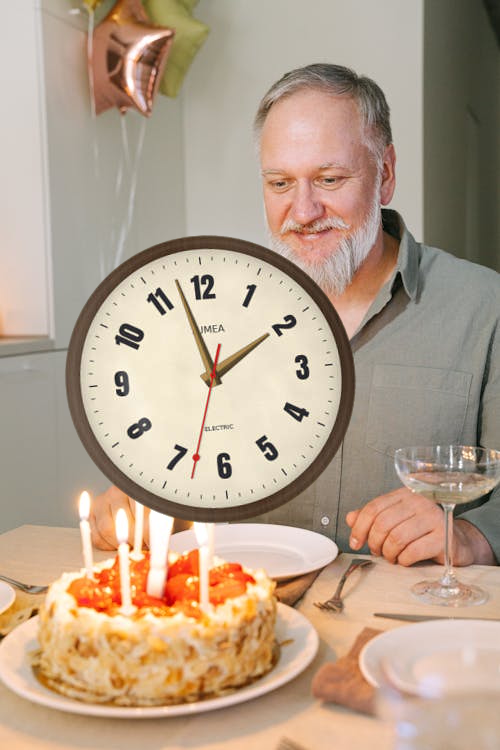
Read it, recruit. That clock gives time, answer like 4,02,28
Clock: 1,57,33
